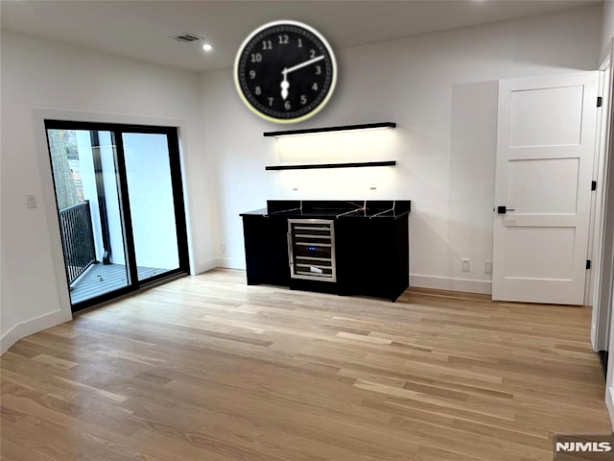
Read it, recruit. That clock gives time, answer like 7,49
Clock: 6,12
